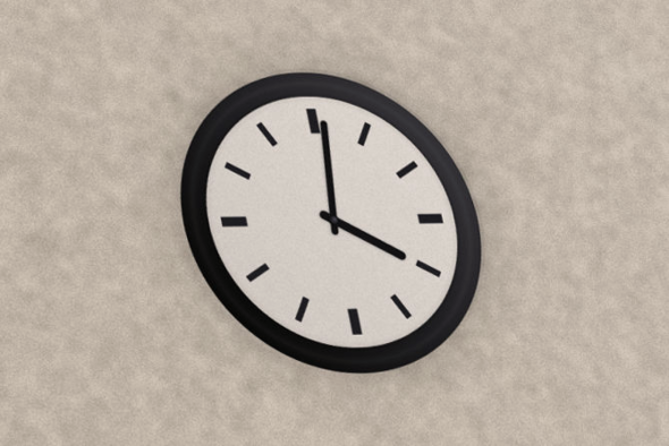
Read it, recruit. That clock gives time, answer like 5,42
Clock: 4,01
